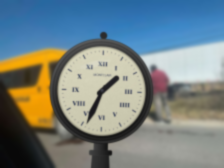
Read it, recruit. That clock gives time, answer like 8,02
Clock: 1,34
